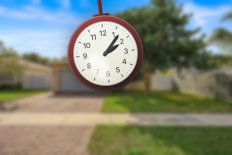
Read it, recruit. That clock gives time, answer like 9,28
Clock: 2,07
